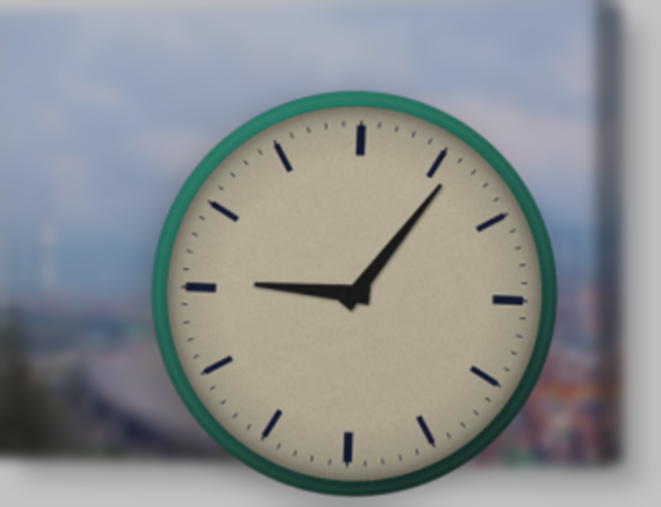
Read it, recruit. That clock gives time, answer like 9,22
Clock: 9,06
